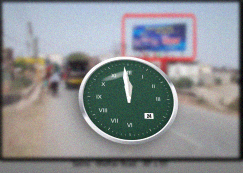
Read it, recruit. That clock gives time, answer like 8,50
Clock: 11,59
